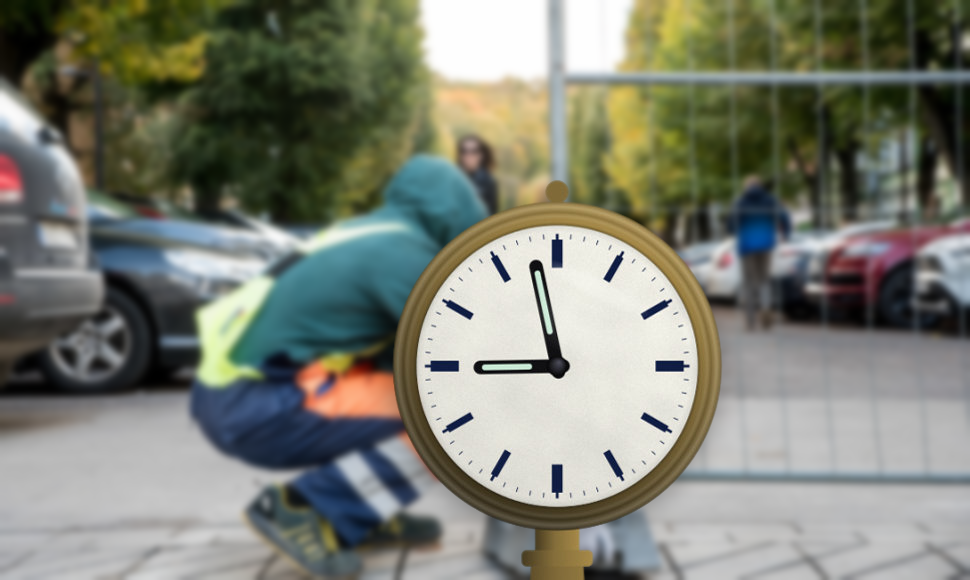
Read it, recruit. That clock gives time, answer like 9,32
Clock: 8,58
